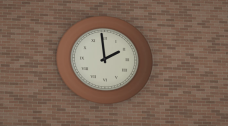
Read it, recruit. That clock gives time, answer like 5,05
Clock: 1,59
